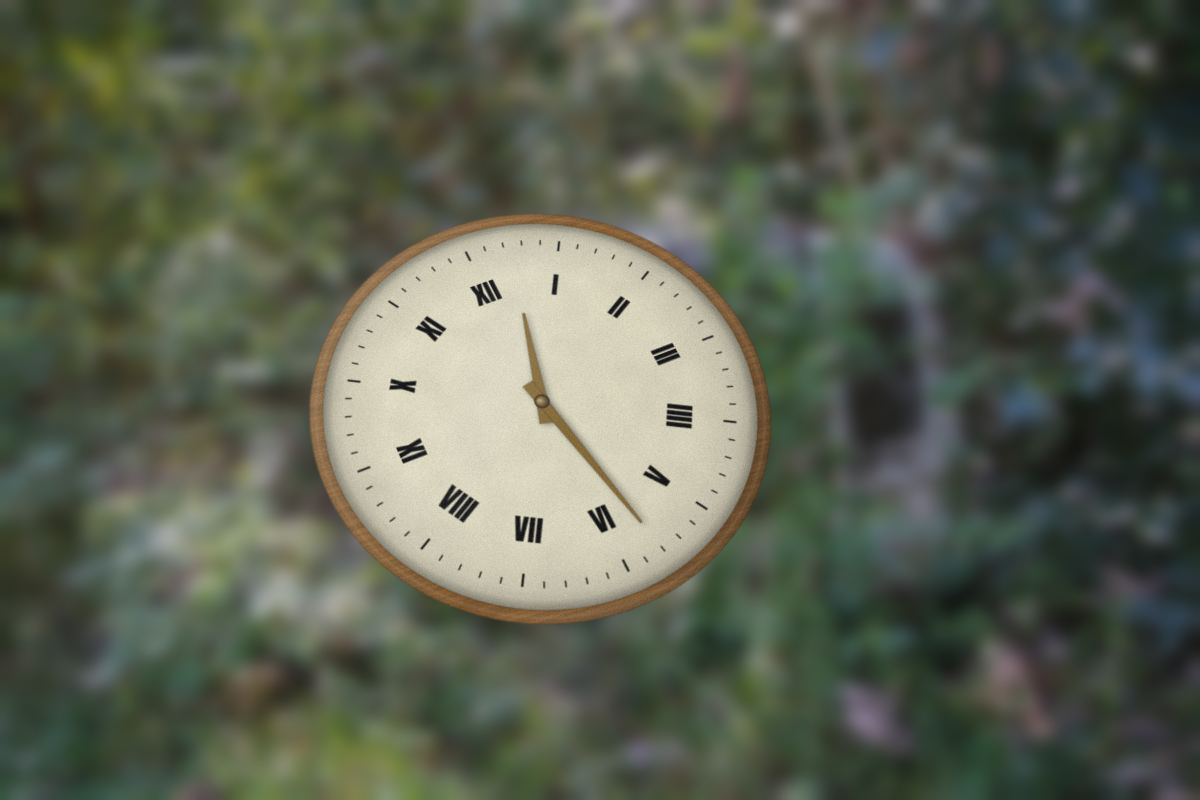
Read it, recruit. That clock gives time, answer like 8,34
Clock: 12,28
